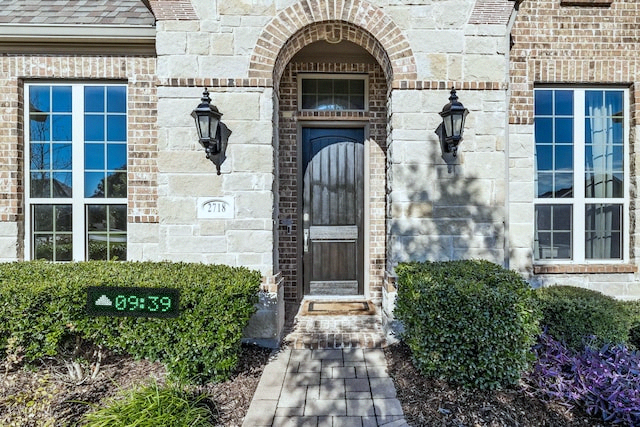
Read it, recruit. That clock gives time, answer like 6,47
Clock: 9,39
